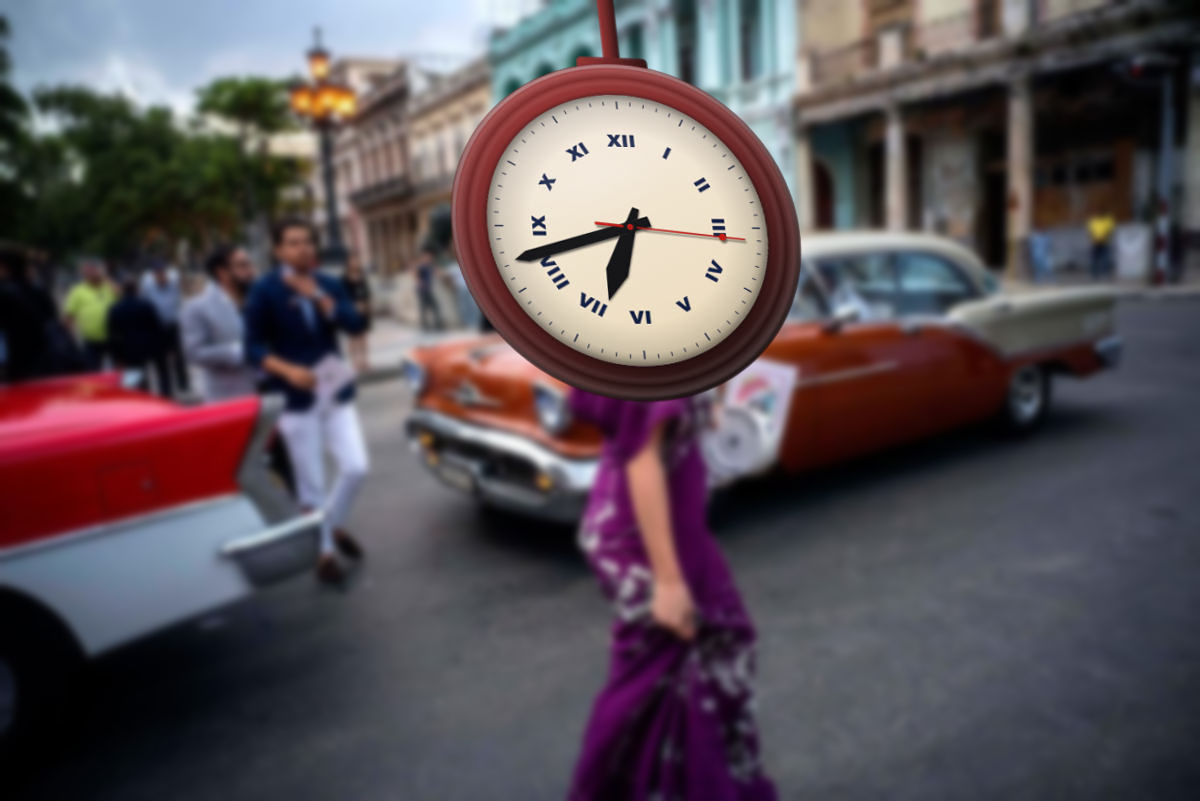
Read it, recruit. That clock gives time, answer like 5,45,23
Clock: 6,42,16
